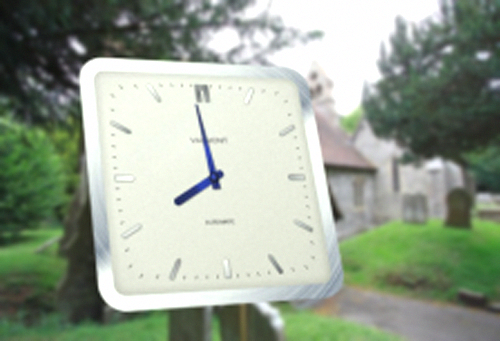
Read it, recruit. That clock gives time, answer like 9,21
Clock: 7,59
